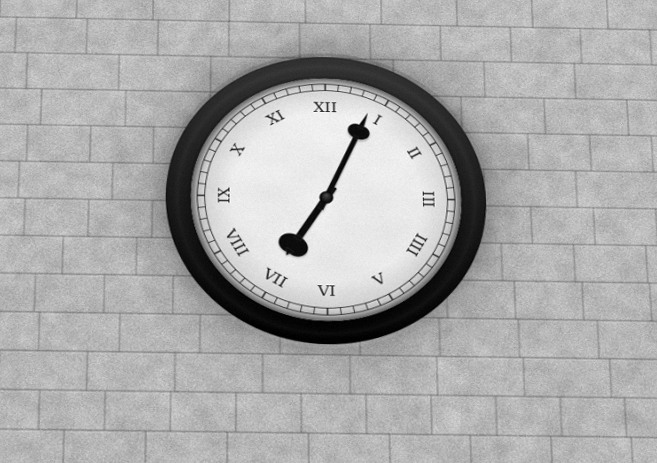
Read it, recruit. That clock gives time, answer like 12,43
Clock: 7,04
